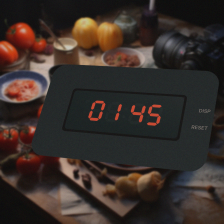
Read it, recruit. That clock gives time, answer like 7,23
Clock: 1,45
